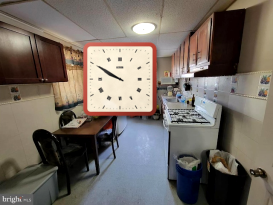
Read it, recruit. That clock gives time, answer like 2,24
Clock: 9,50
